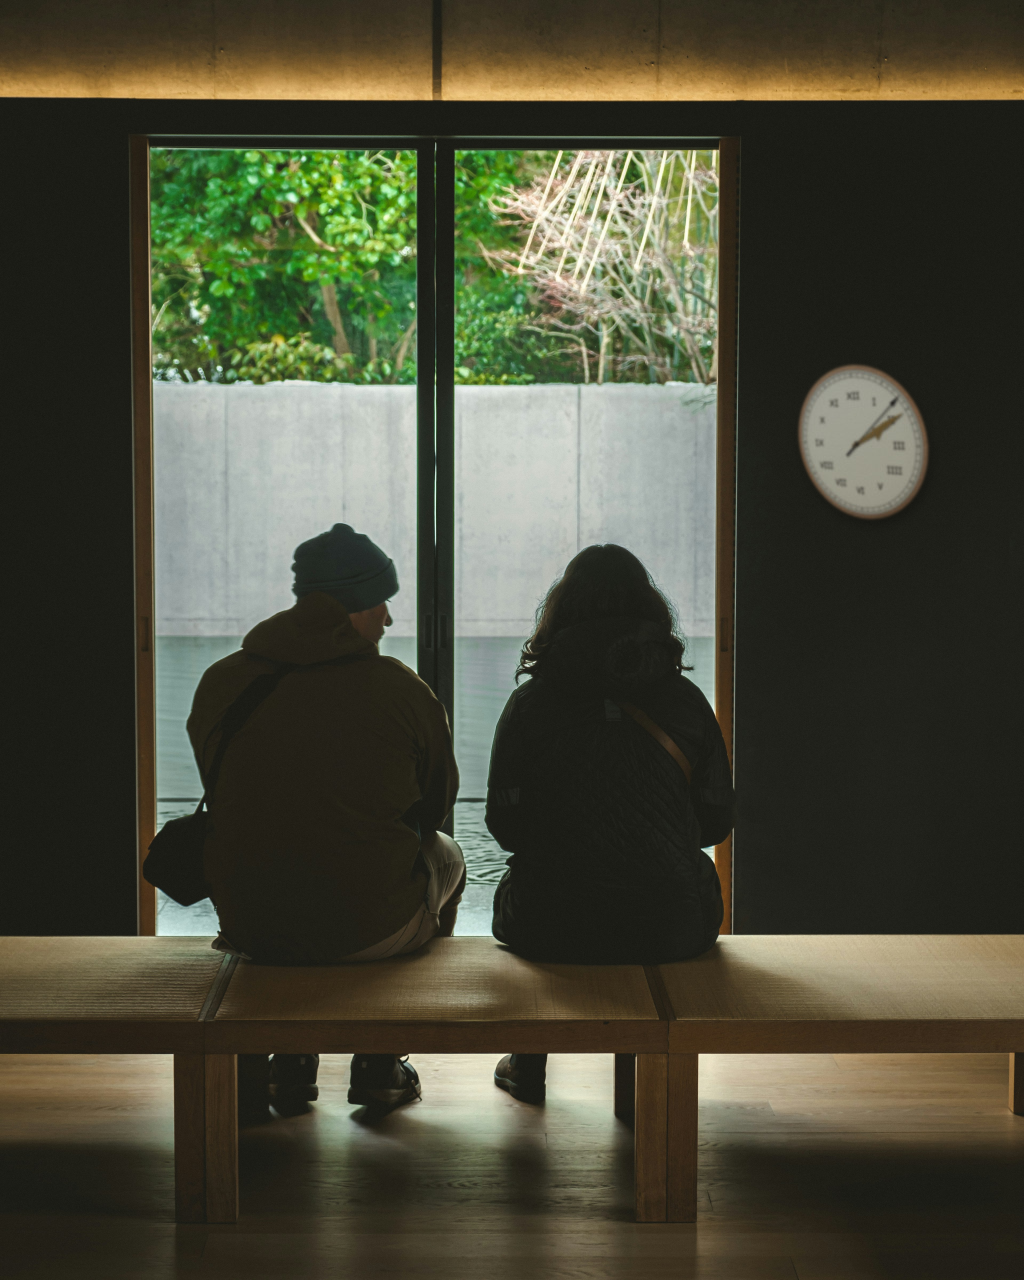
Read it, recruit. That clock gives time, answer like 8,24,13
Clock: 2,10,08
